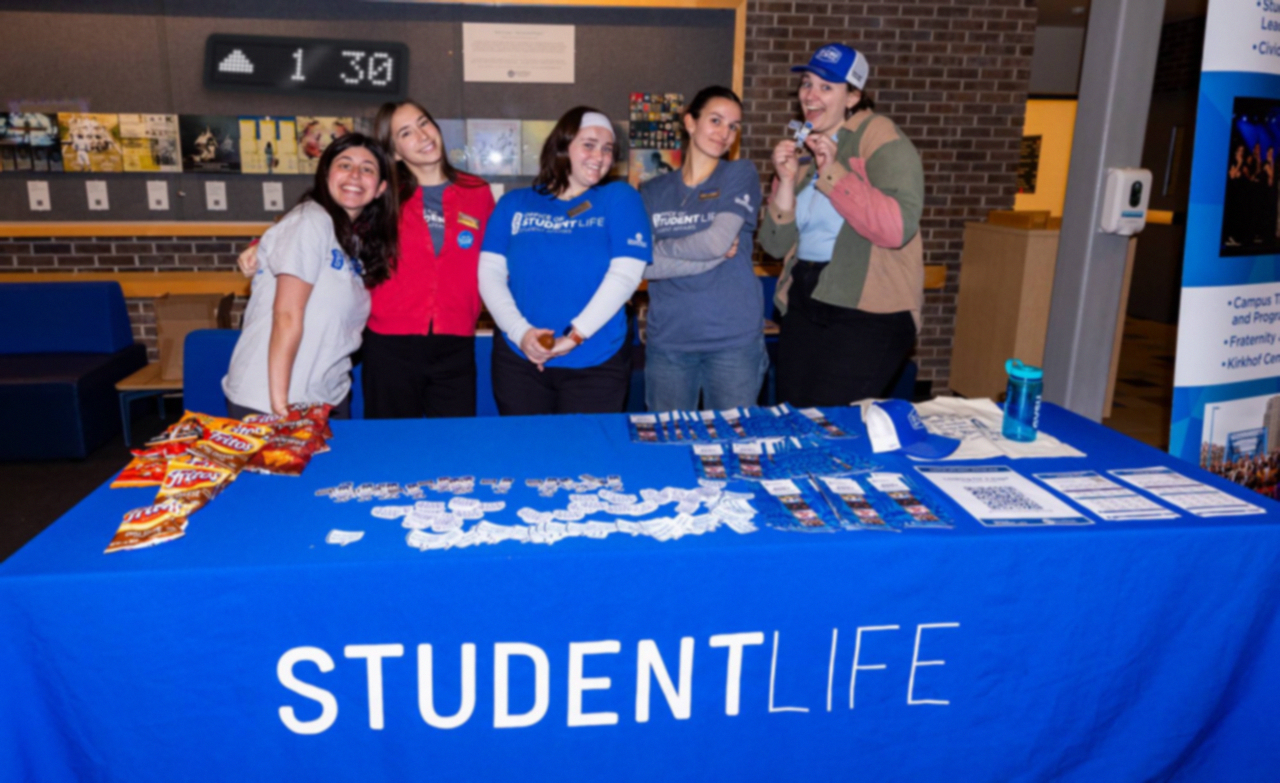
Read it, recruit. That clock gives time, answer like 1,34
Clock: 1,30
